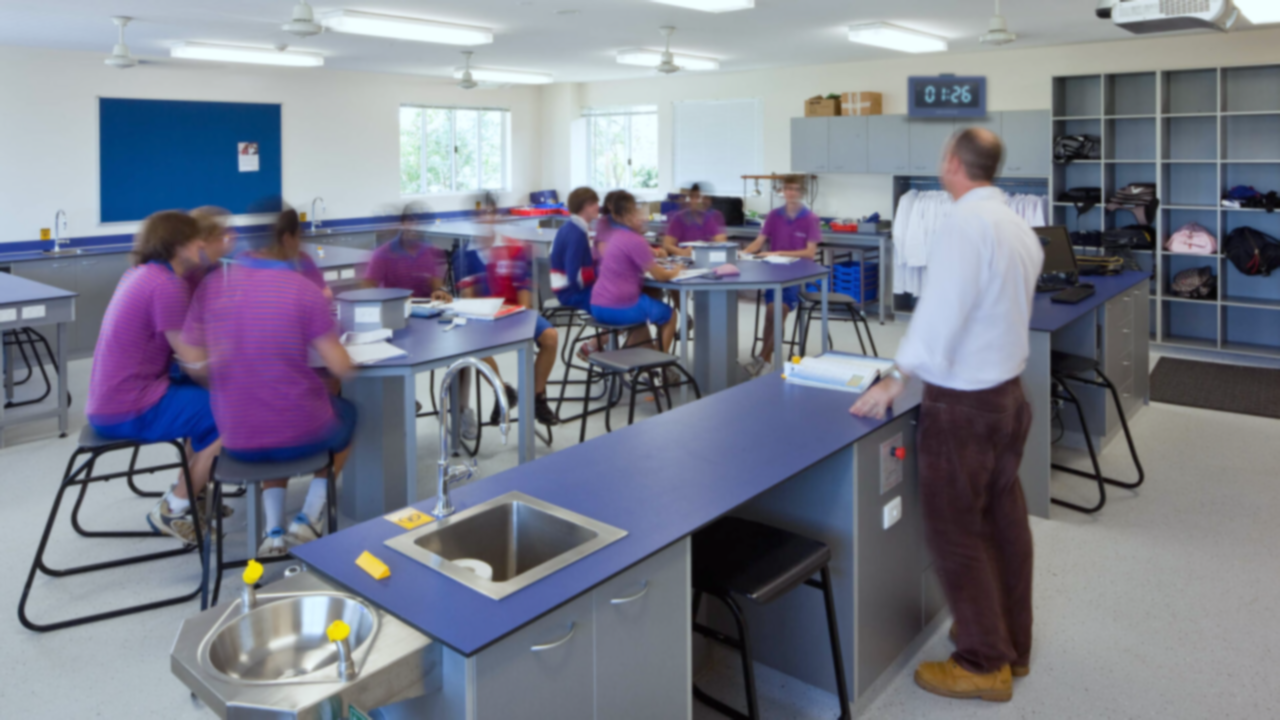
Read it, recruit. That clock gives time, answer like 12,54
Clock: 1,26
